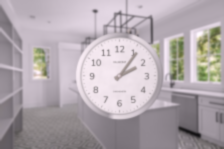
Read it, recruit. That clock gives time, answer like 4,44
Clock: 2,06
